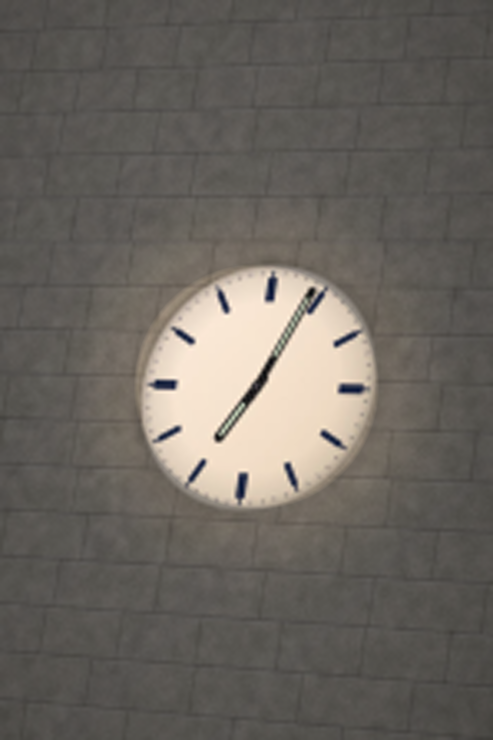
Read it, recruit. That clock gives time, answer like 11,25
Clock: 7,04
